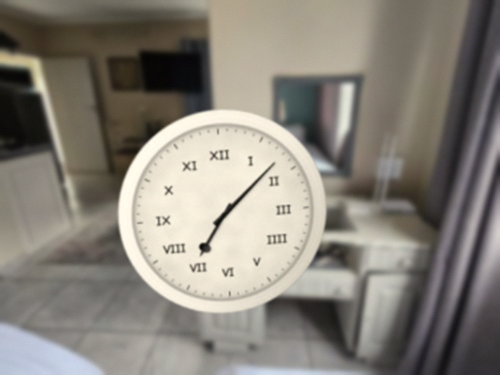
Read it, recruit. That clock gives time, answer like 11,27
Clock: 7,08
